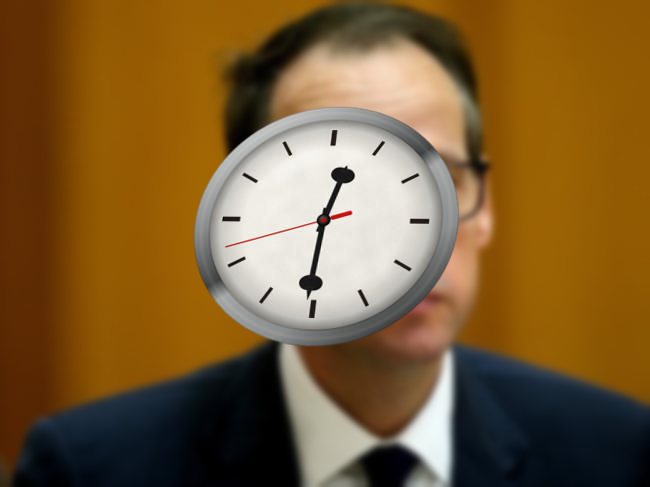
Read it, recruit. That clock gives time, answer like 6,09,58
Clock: 12,30,42
